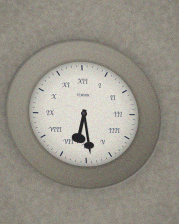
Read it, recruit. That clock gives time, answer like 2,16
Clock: 6,29
